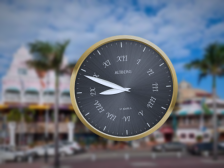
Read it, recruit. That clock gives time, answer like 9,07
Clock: 8,49
